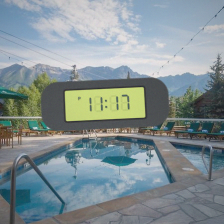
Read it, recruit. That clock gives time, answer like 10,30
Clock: 11,17
